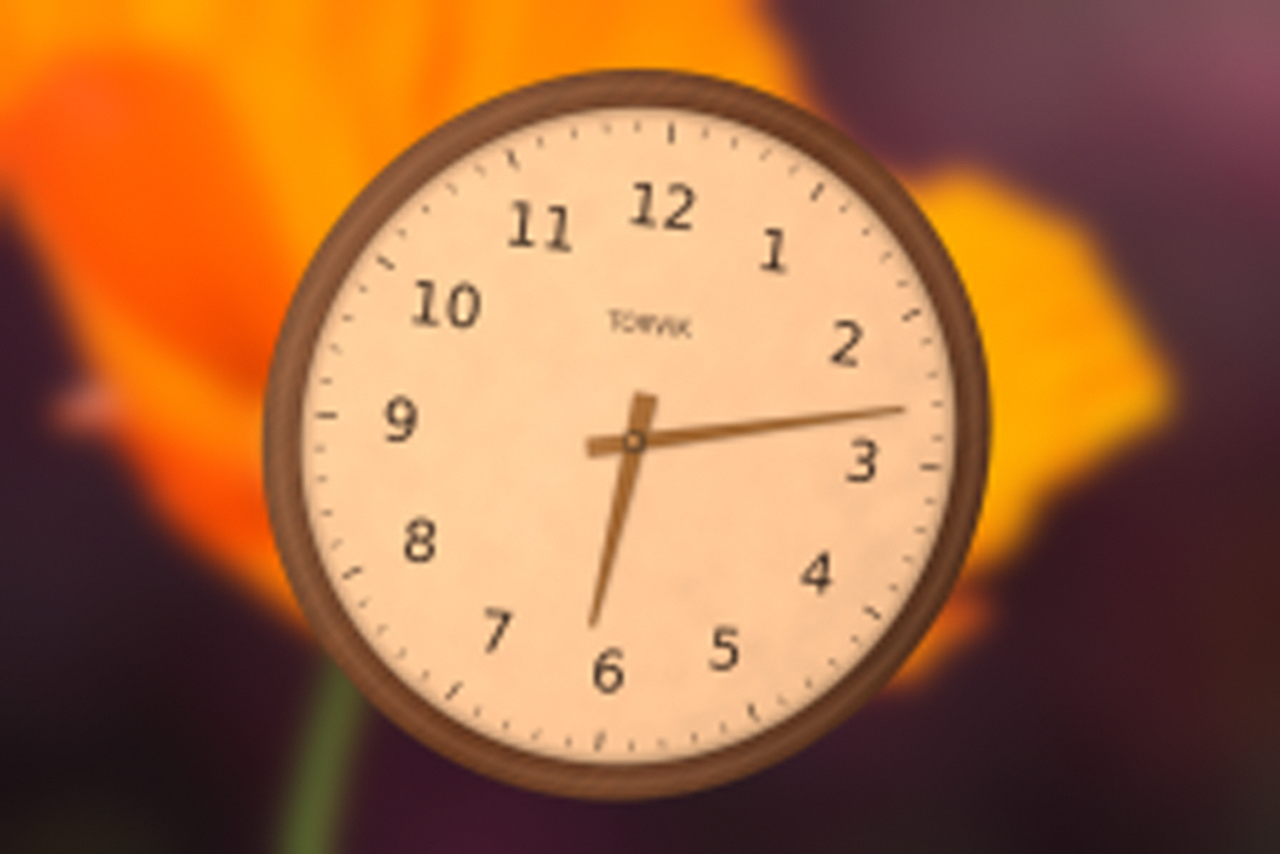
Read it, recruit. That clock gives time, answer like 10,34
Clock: 6,13
